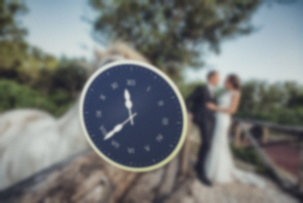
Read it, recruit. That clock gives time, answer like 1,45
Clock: 11,38
